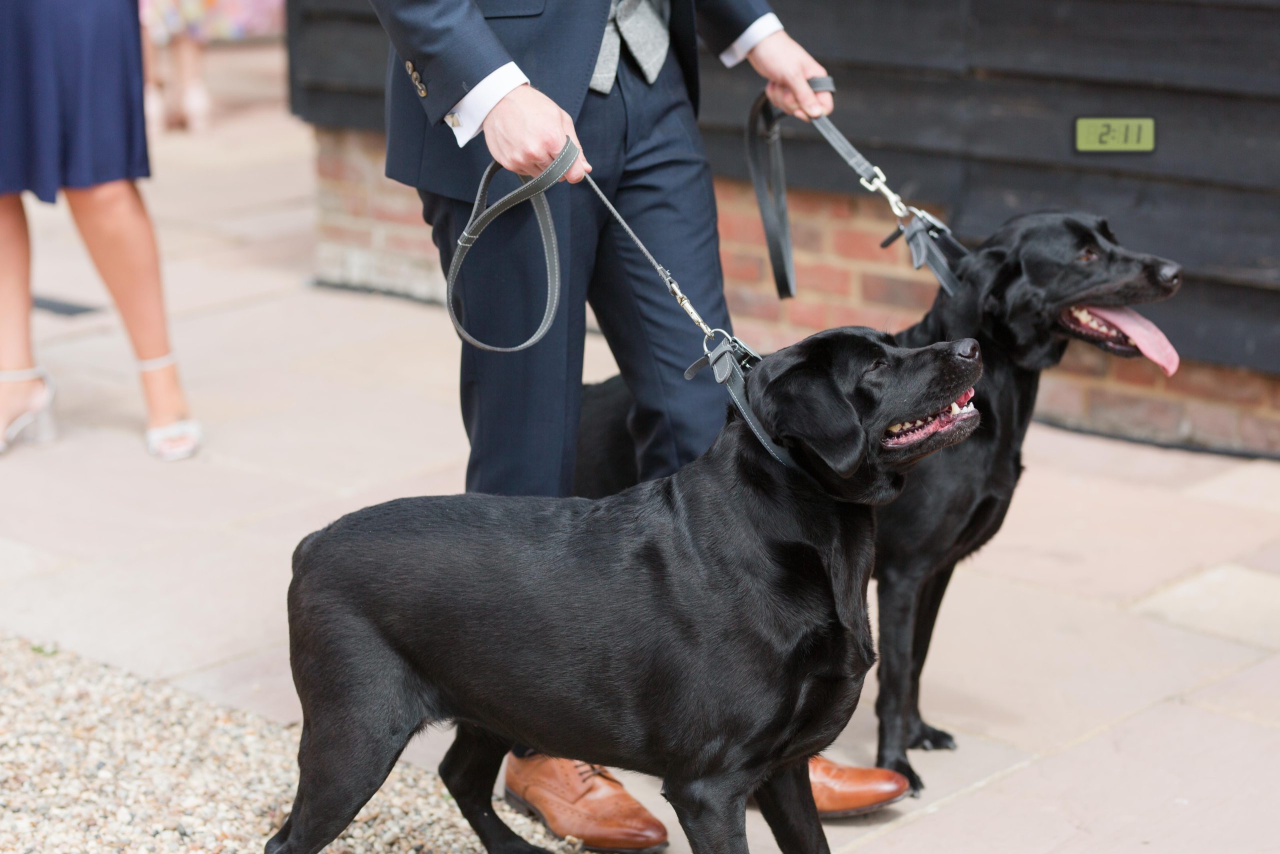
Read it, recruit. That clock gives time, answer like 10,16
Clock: 2,11
